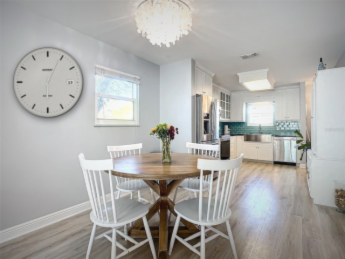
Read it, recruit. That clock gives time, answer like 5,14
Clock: 6,04
